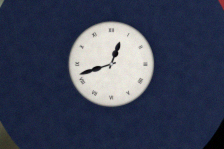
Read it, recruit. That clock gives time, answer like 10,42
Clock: 12,42
